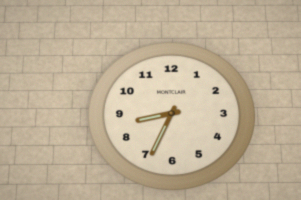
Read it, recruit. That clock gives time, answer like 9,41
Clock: 8,34
